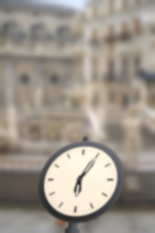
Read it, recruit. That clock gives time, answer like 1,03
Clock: 6,05
